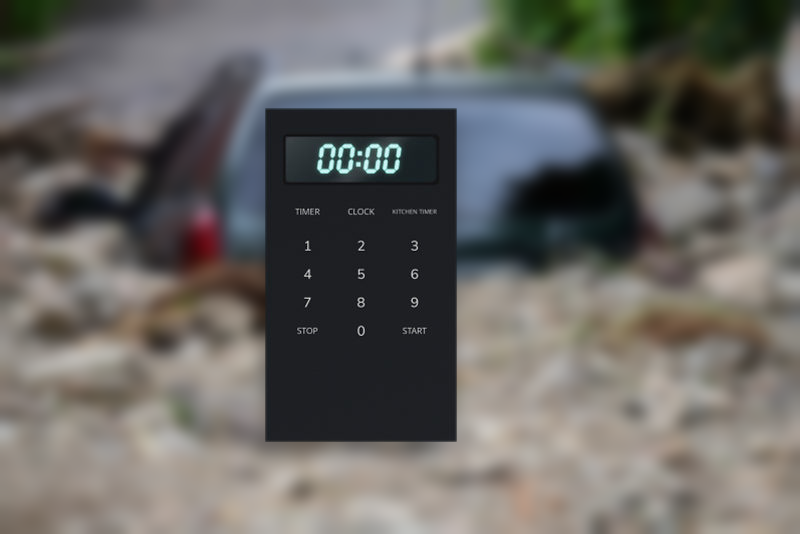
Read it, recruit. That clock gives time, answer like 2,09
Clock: 0,00
